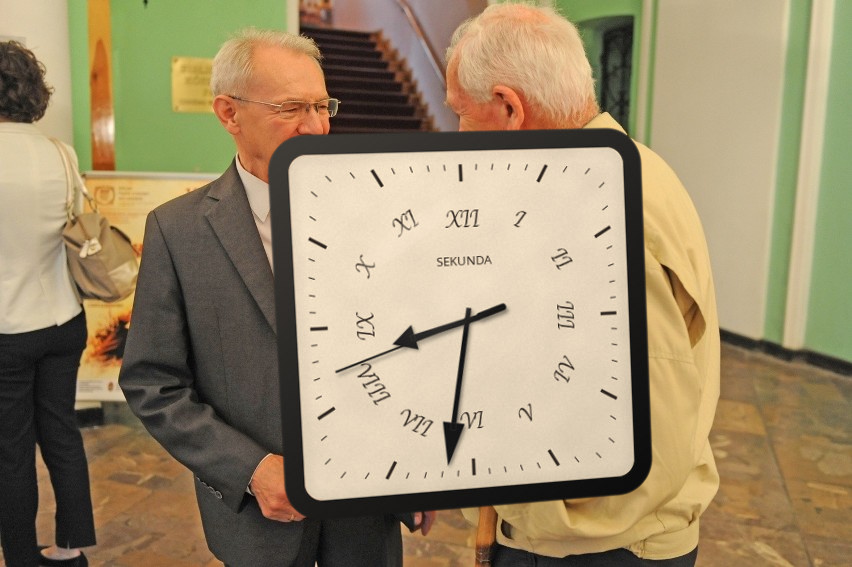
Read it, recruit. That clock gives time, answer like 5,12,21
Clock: 8,31,42
